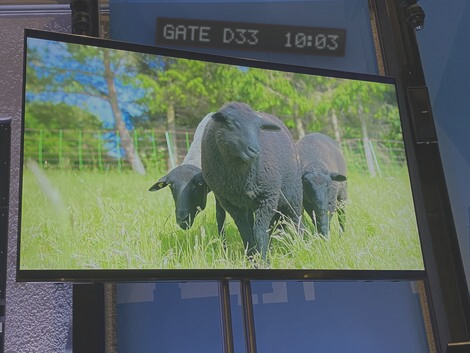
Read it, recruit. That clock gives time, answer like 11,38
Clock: 10,03
